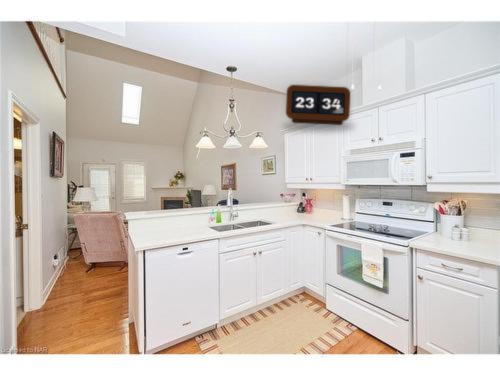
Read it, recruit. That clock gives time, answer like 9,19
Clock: 23,34
